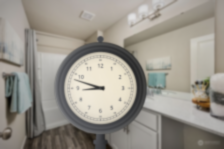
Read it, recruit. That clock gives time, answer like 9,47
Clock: 8,48
